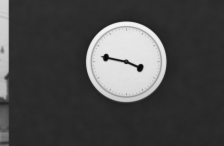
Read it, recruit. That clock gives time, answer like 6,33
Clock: 3,47
